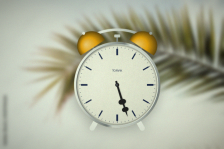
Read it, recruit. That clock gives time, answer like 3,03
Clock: 5,27
